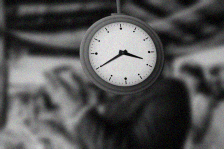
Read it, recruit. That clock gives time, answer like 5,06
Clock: 3,40
